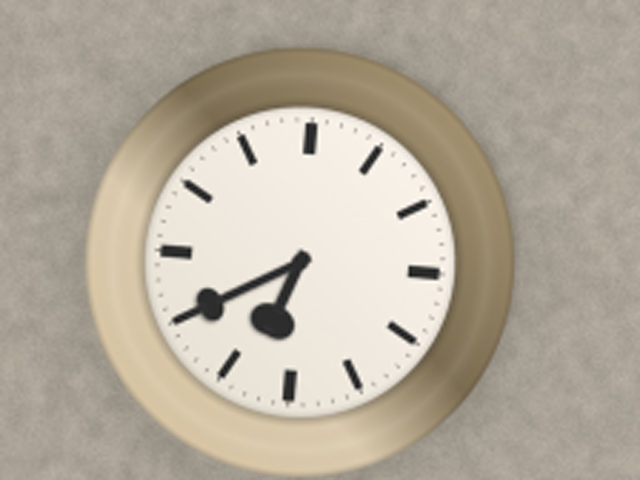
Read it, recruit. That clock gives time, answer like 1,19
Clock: 6,40
